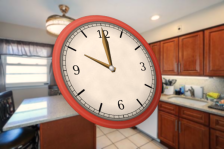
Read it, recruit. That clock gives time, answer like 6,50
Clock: 10,00
